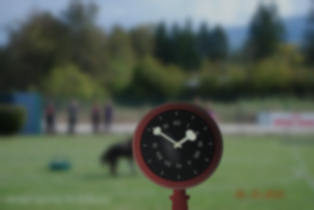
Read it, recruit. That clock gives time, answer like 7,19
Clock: 1,51
